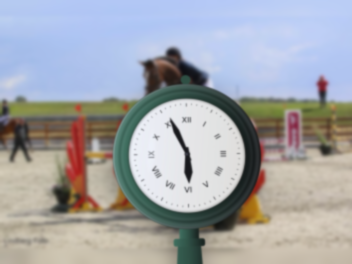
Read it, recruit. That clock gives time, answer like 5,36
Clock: 5,56
